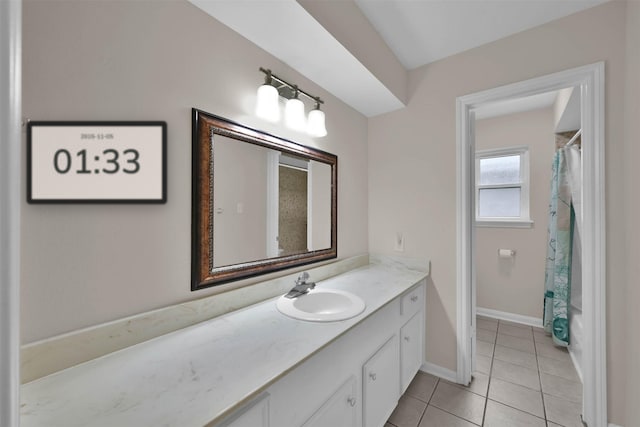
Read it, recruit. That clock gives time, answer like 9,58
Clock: 1,33
